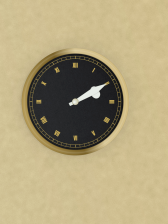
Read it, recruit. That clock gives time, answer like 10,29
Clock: 2,10
